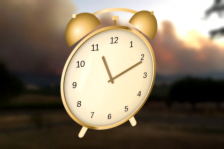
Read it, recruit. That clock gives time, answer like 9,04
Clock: 11,11
